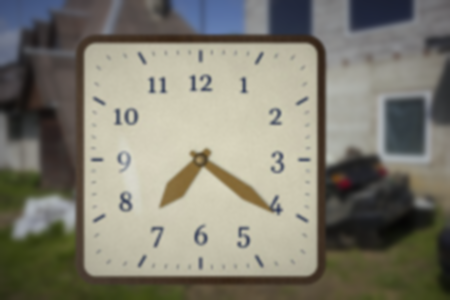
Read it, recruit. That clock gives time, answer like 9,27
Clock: 7,21
